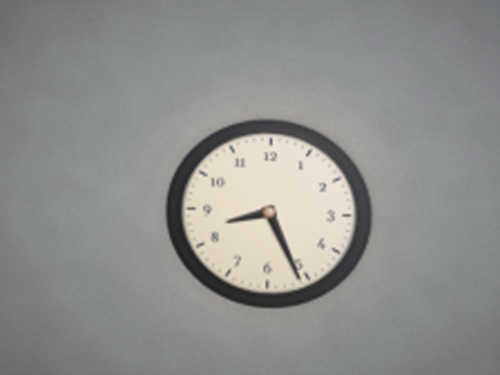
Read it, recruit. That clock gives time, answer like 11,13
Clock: 8,26
